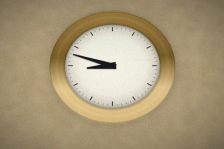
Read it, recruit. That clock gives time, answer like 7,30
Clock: 8,48
